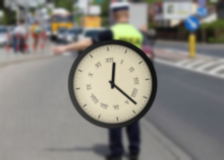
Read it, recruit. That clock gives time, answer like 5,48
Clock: 12,23
